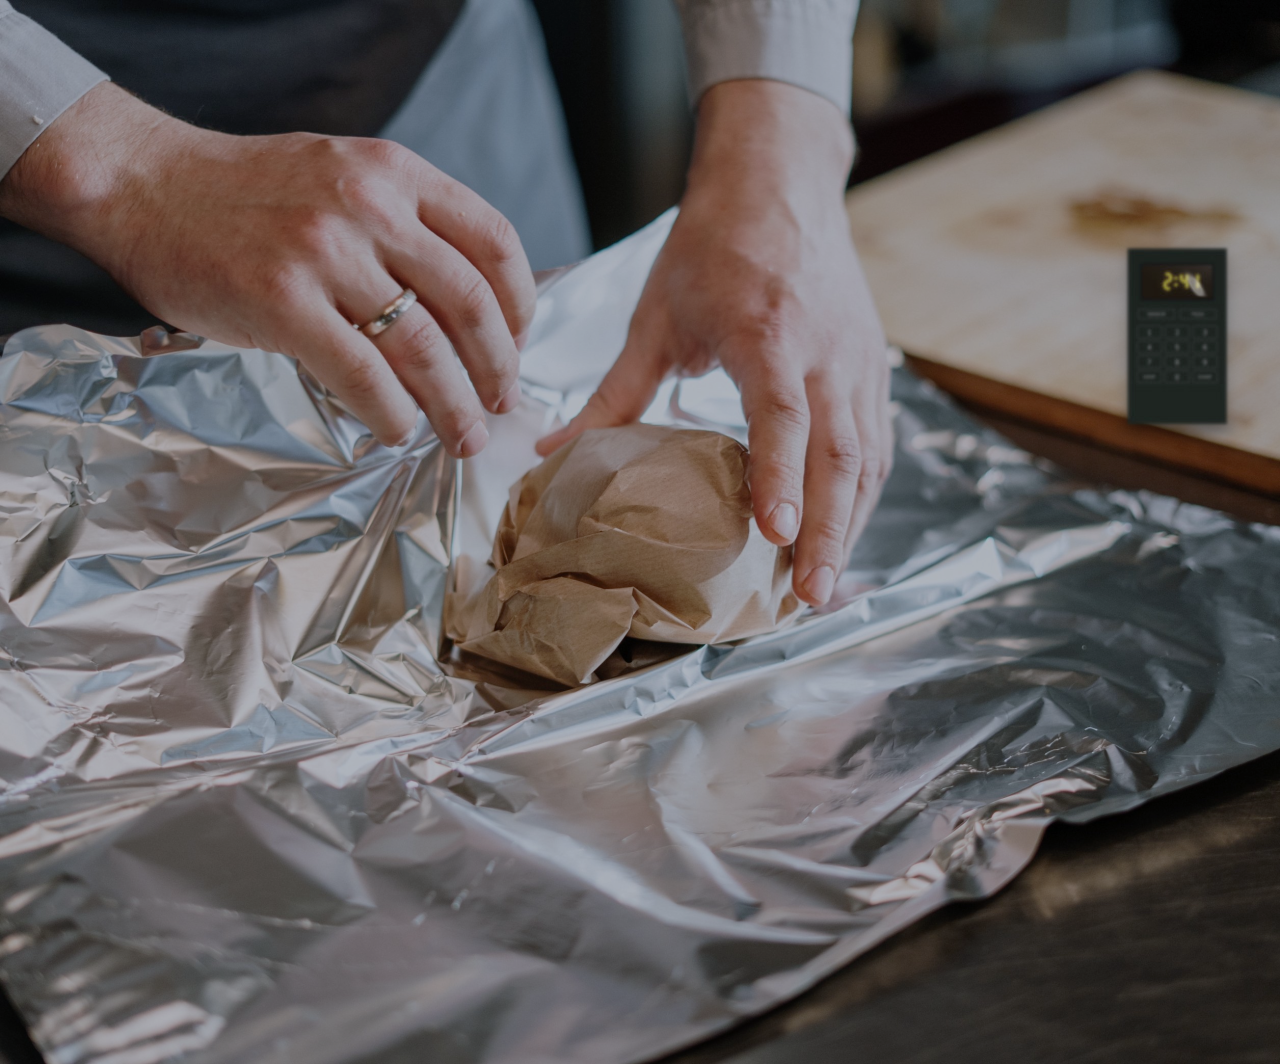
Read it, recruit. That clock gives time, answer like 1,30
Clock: 2,41
